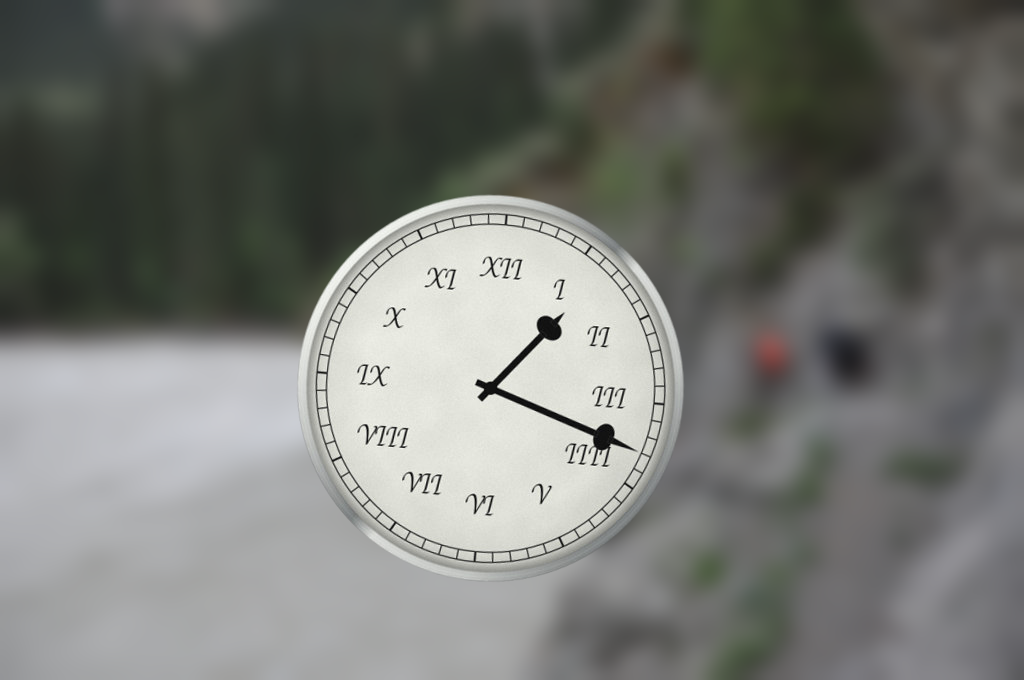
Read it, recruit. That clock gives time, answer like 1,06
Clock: 1,18
